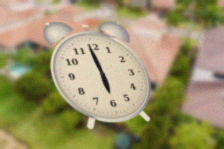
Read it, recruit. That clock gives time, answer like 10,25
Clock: 5,59
